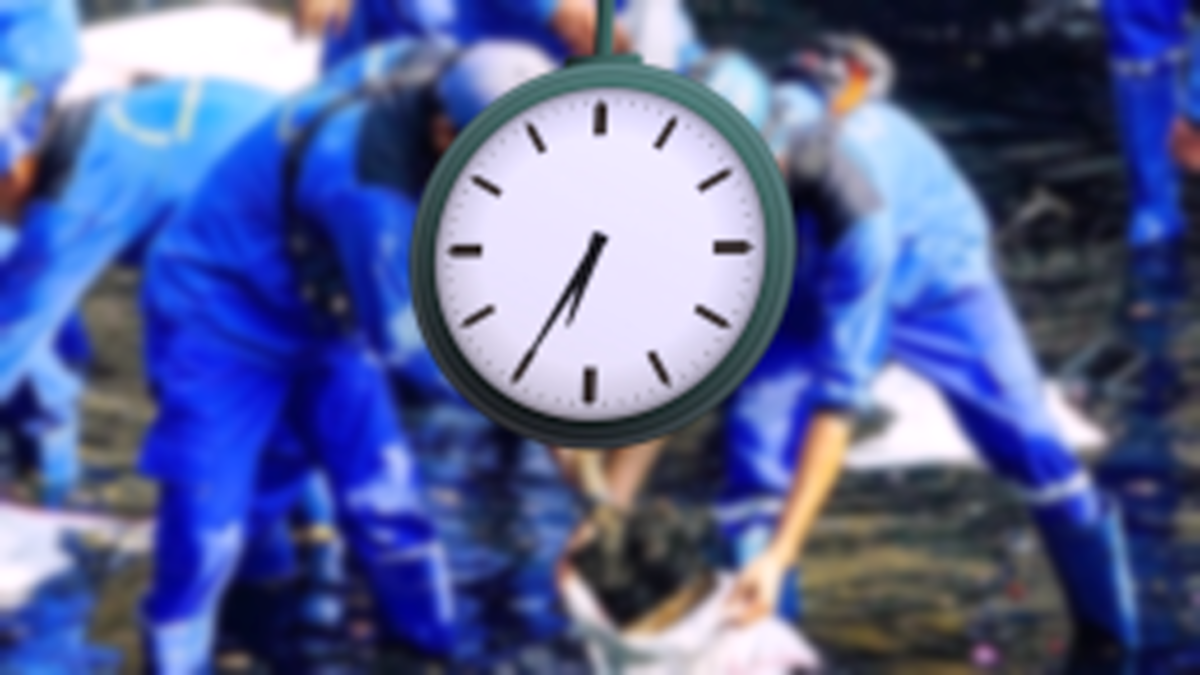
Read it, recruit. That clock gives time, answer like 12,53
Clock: 6,35
